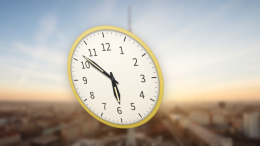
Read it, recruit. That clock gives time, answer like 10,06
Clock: 5,52
